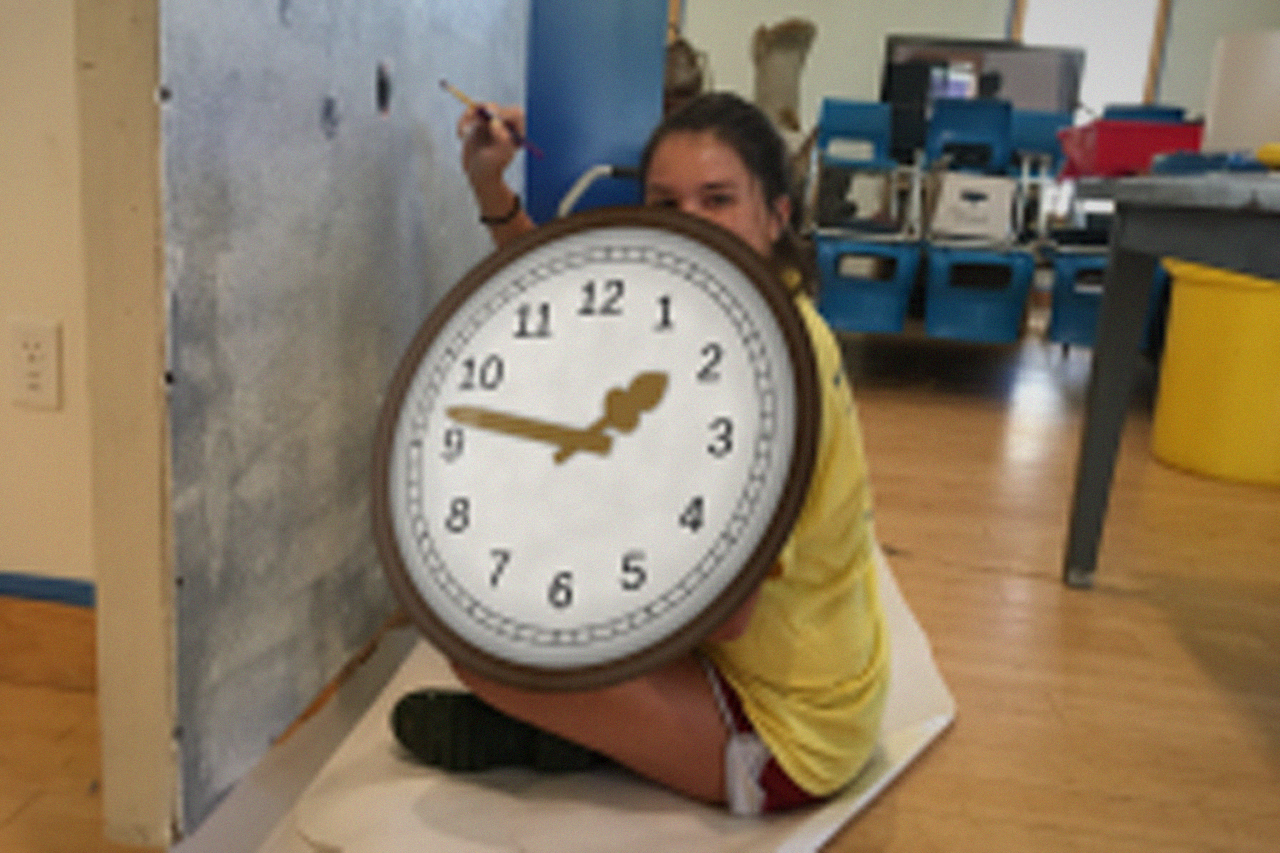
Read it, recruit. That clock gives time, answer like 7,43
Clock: 1,47
